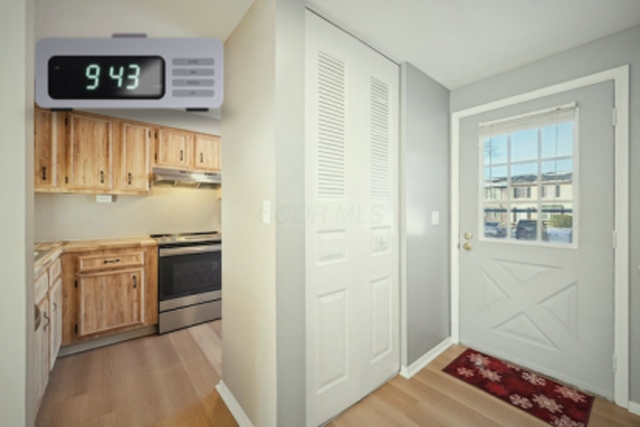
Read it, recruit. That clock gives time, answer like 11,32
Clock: 9,43
